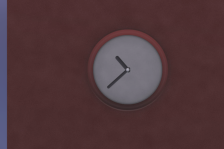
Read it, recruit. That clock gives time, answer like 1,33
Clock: 10,38
